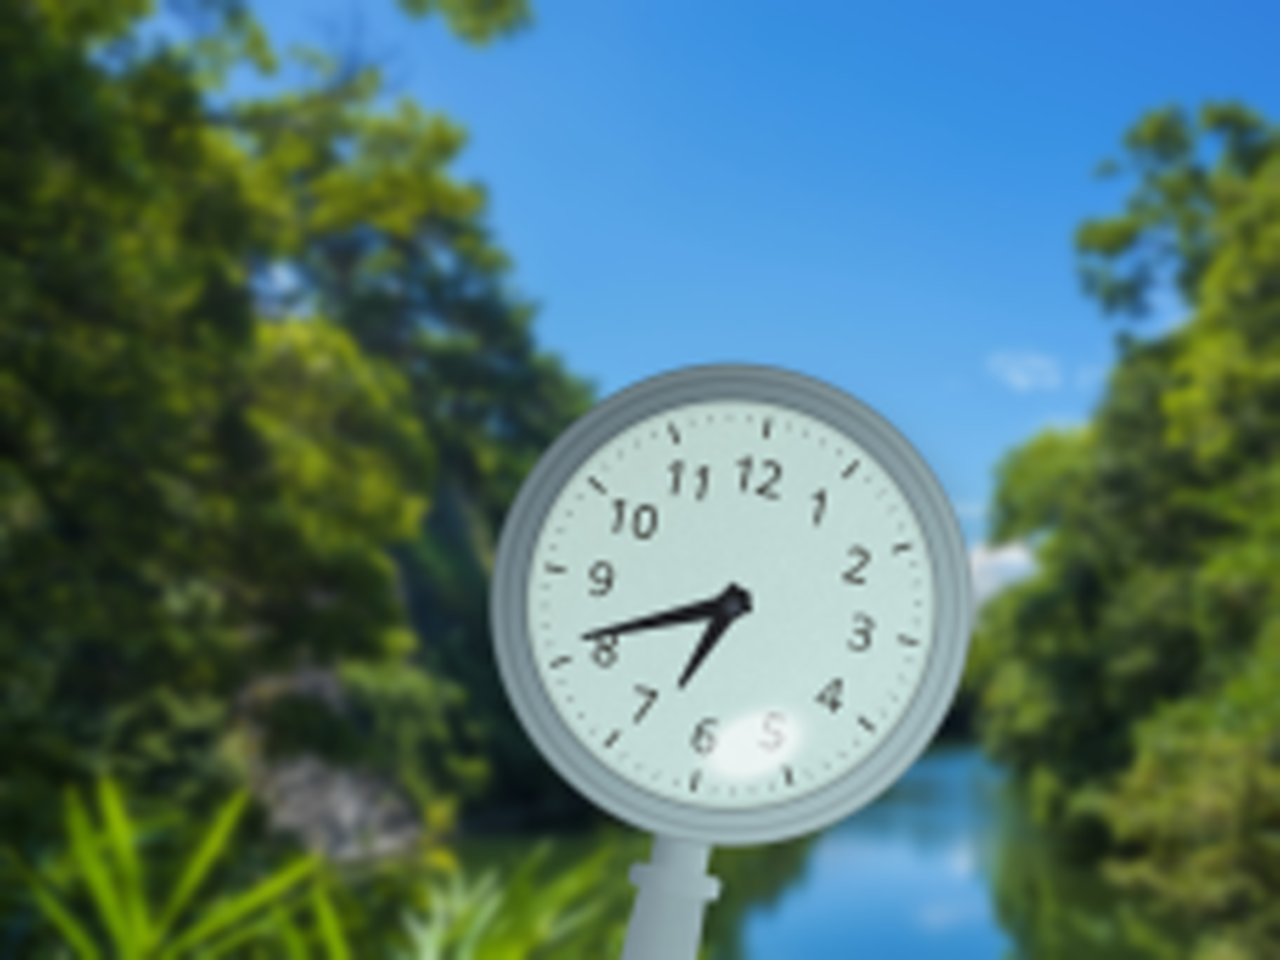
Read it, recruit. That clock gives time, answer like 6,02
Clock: 6,41
